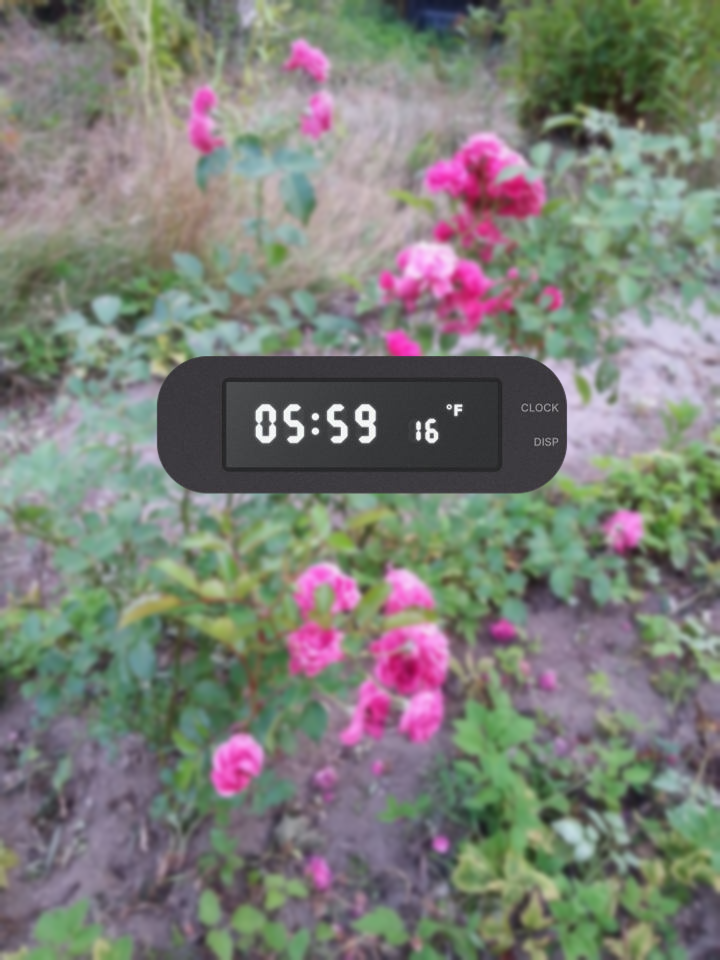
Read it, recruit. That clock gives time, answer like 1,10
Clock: 5,59
